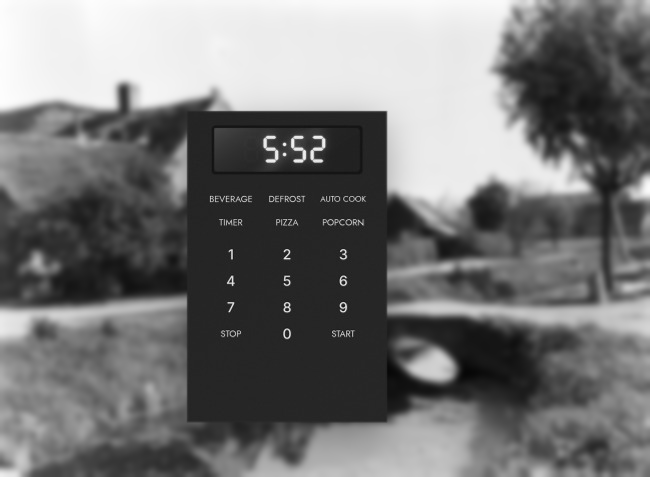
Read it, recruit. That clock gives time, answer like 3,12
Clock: 5,52
